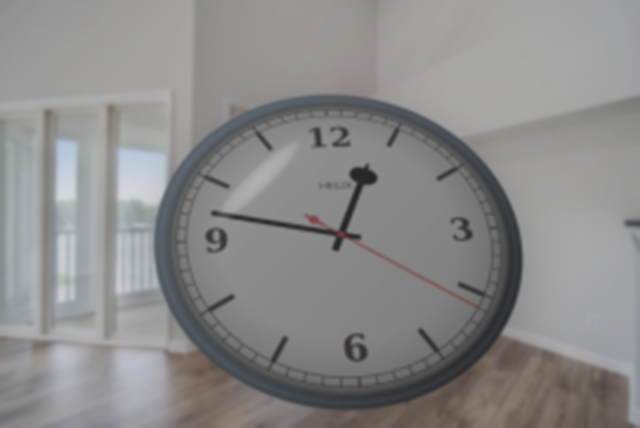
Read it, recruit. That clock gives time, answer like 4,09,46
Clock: 12,47,21
